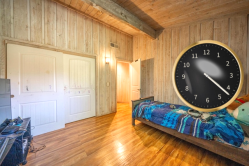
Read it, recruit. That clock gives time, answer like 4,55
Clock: 4,22
